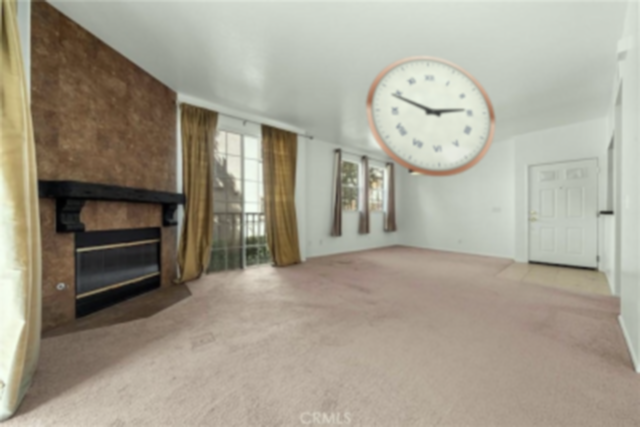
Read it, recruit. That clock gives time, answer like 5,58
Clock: 2,49
